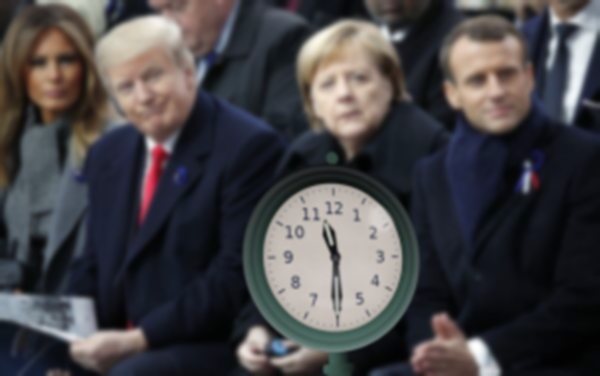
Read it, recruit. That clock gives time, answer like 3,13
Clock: 11,30
